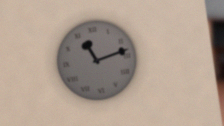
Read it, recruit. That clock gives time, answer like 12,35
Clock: 11,13
